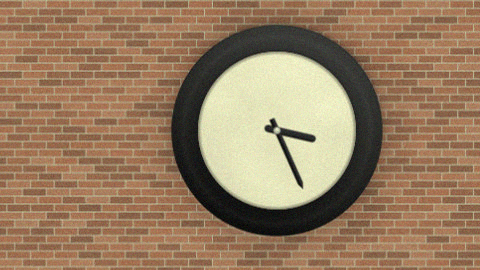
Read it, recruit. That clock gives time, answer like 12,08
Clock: 3,26
